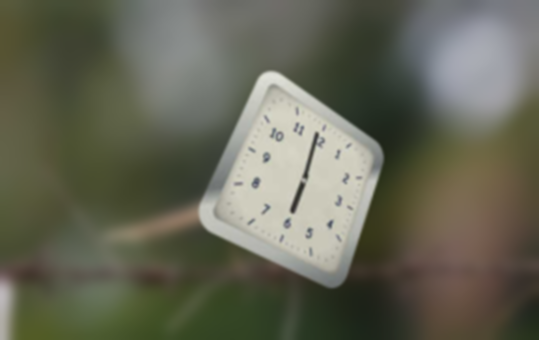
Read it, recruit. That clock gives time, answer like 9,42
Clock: 5,59
